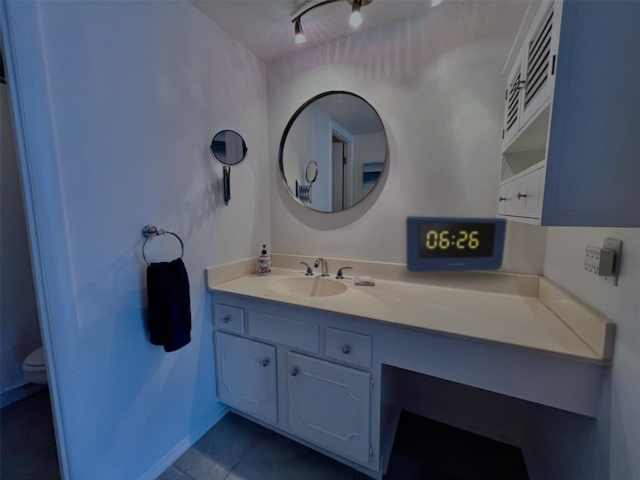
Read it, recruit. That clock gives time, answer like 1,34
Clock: 6,26
